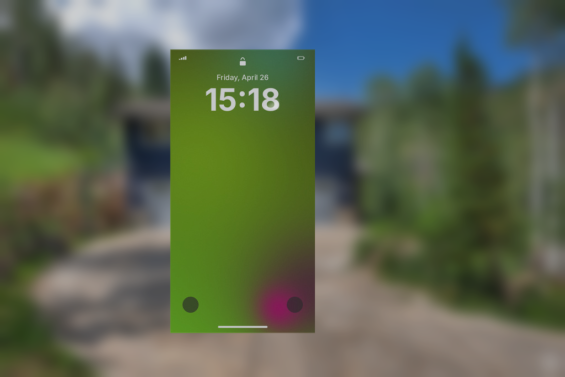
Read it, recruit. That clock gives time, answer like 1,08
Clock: 15,18
